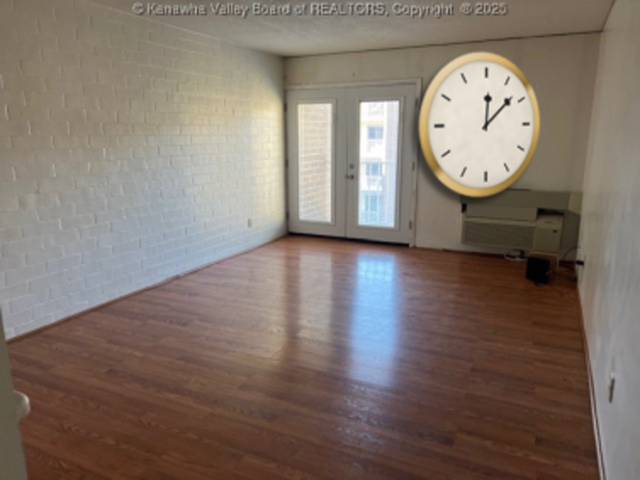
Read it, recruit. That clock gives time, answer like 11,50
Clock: 12,08
